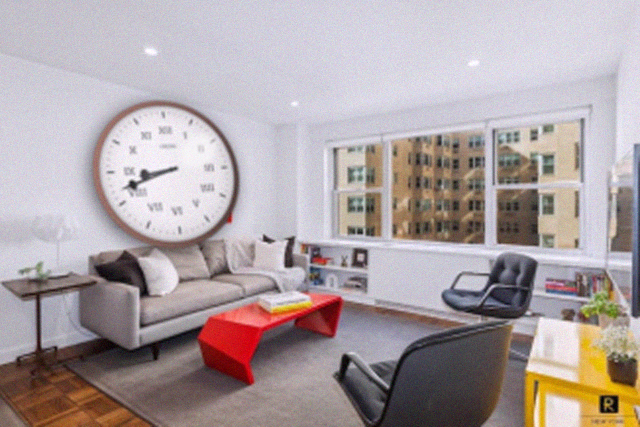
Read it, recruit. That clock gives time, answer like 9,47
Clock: 8,42
